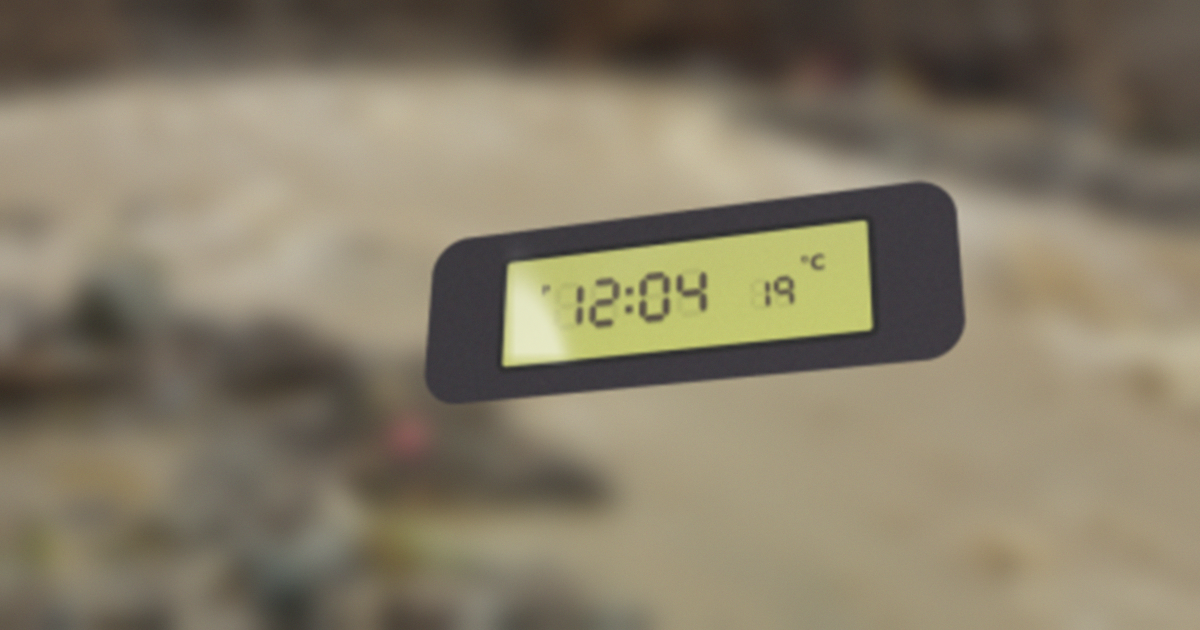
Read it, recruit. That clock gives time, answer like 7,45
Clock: 12,04
